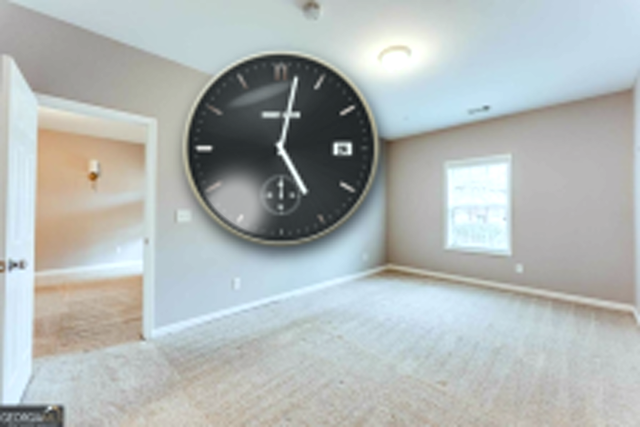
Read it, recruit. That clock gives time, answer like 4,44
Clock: 5,02
